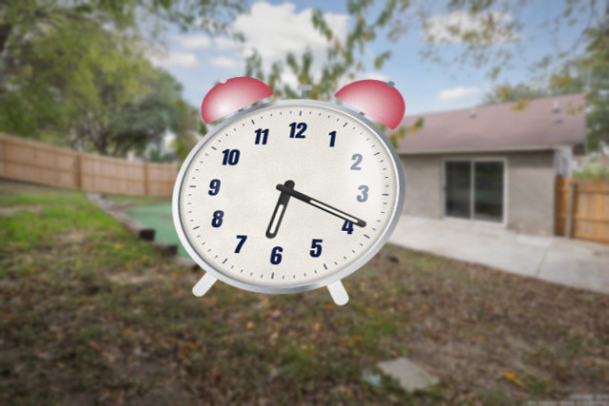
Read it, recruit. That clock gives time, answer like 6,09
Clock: 6,19
